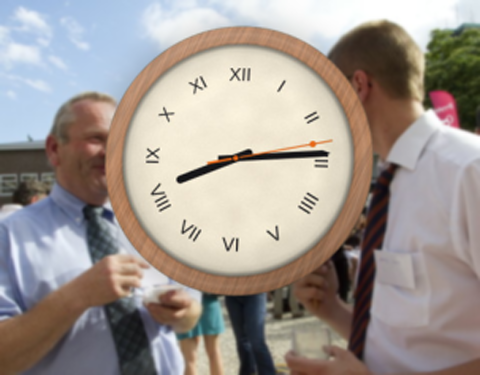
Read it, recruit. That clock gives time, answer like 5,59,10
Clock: 8,14,13
